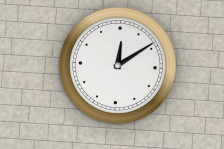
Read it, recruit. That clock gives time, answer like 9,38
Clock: 12,09
